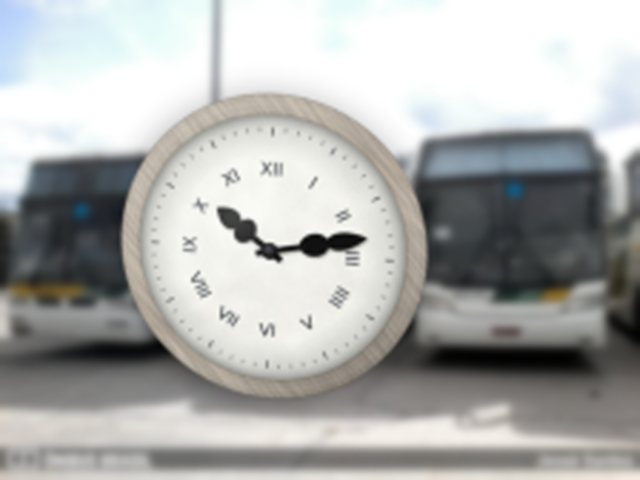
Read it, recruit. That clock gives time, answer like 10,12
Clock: 10,13
